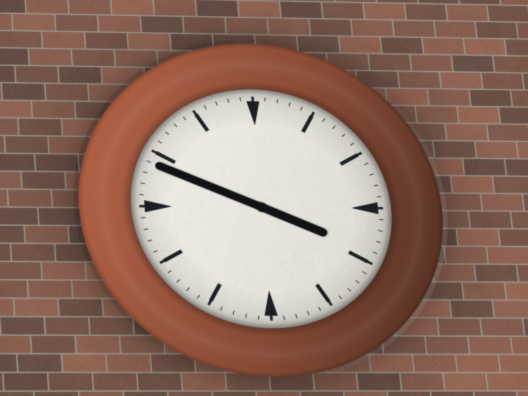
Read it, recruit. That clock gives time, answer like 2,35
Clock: 3,49
